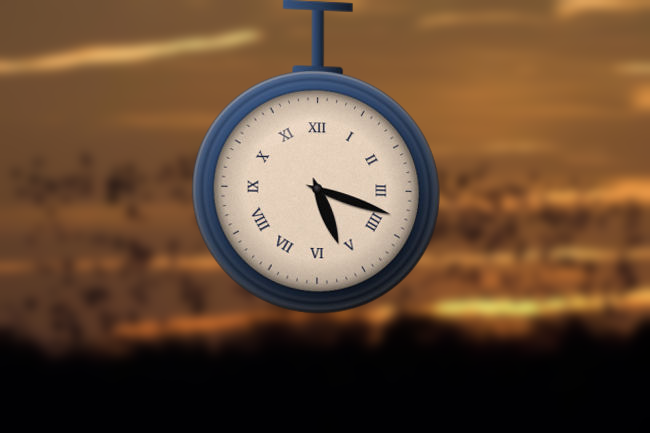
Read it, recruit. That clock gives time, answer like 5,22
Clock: 5,18
